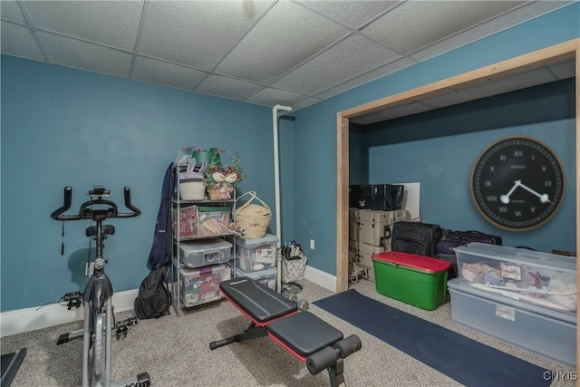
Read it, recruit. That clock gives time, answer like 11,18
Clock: 7,20
